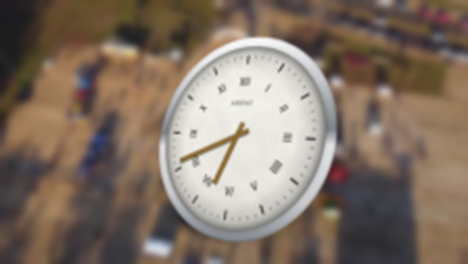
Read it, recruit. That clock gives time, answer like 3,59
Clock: 6,41
